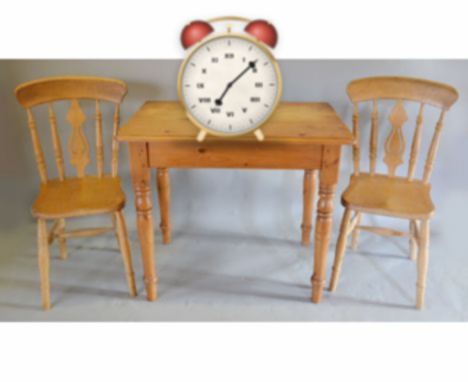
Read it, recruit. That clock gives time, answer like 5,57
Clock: 7,08
